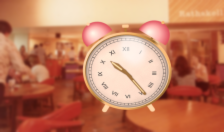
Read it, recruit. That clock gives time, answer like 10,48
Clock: 10,24
